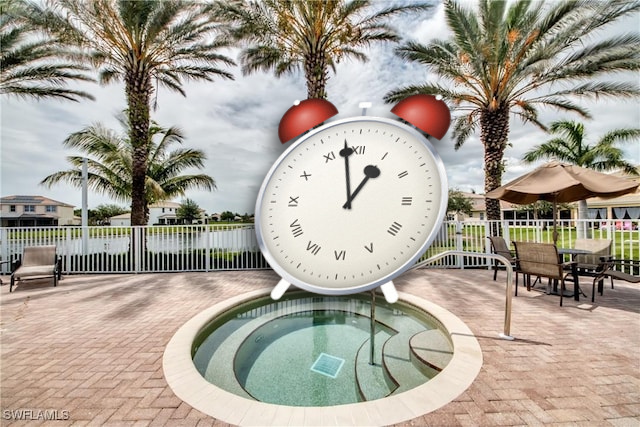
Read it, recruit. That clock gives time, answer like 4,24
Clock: 12,58
